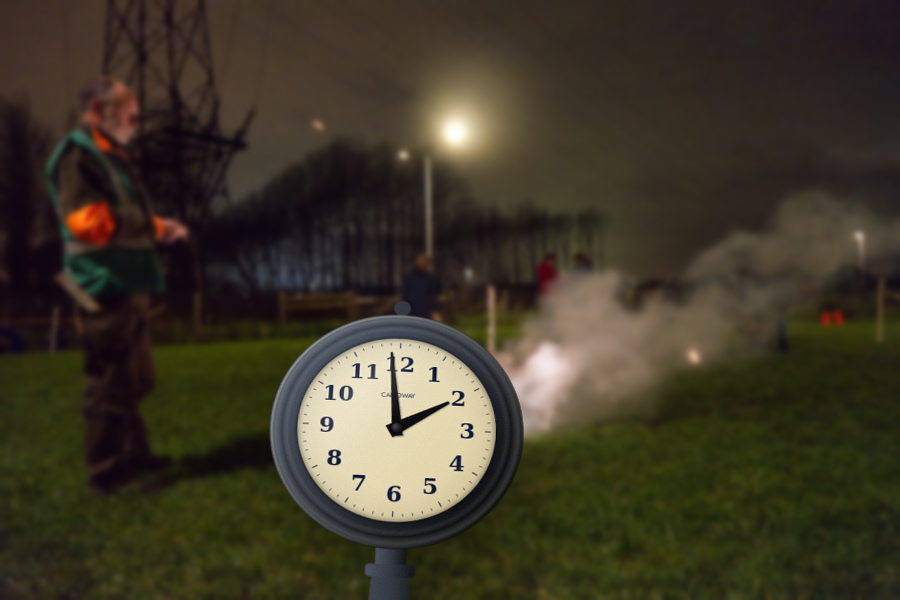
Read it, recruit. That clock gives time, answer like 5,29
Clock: 1,59
